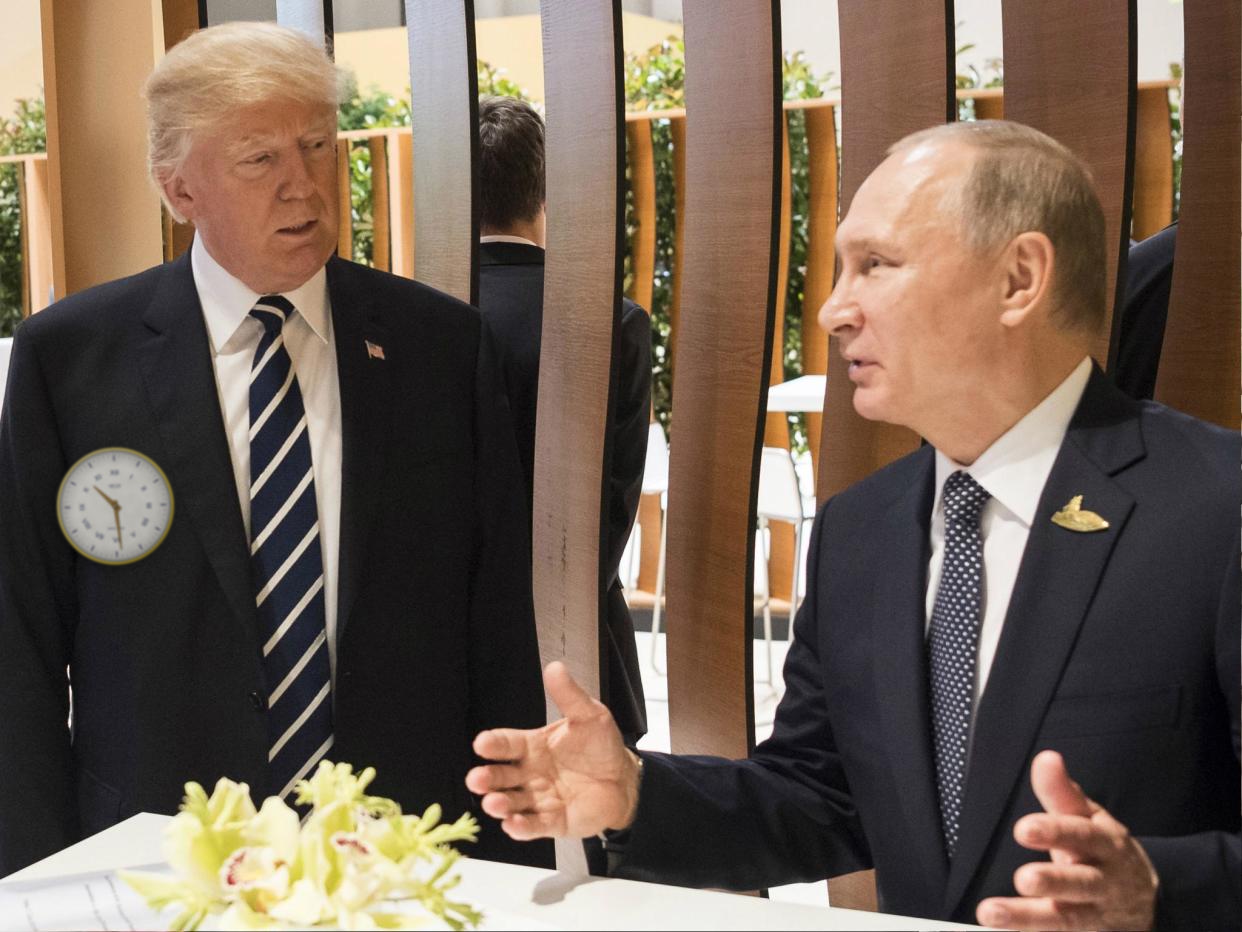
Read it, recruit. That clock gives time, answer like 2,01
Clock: 10,29
